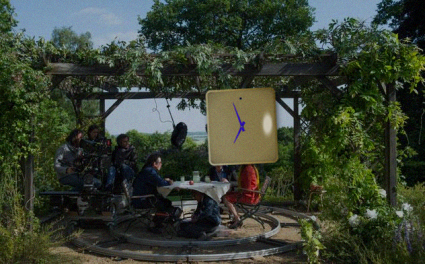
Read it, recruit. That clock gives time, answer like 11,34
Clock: 6,57
